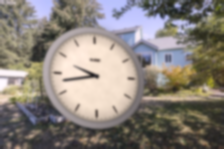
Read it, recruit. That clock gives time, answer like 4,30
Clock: 9,43
